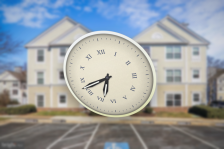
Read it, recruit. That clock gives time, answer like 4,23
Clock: 6,42
